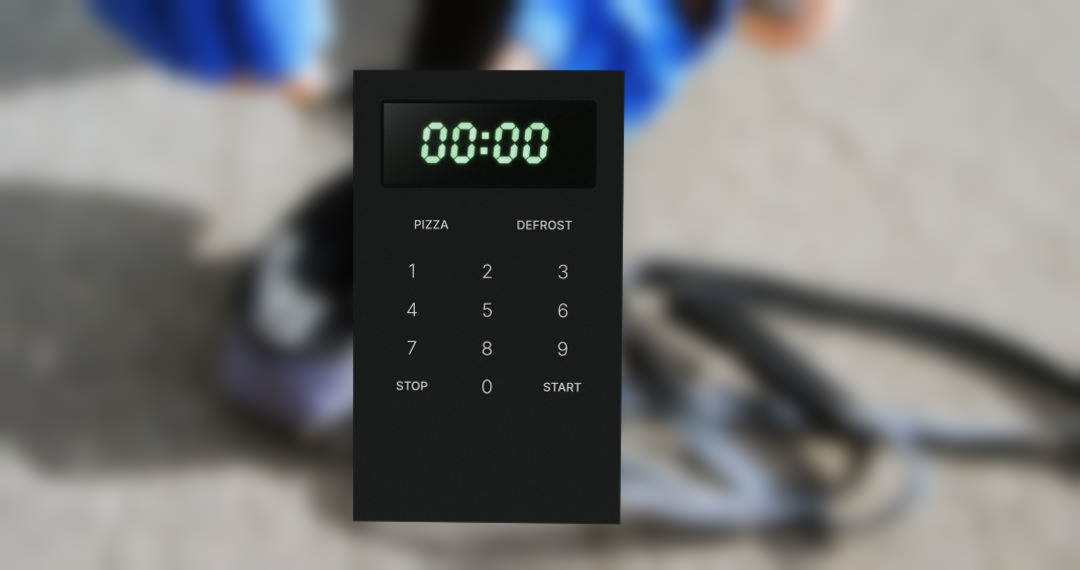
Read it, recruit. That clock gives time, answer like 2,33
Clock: 0,00
